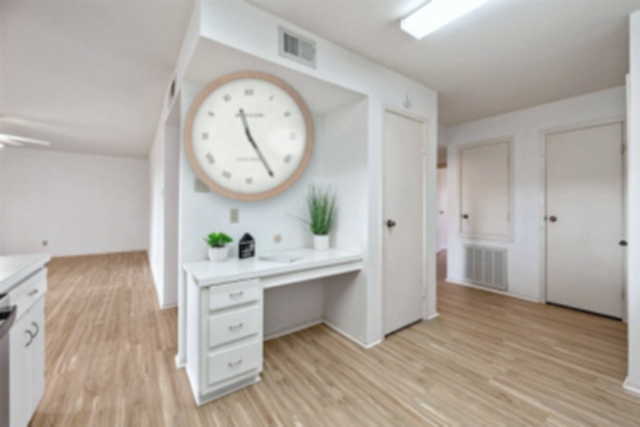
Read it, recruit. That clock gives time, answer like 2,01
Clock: 11,25
